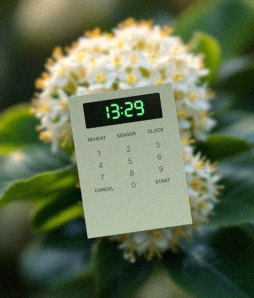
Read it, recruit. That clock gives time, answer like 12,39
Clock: 13,29
